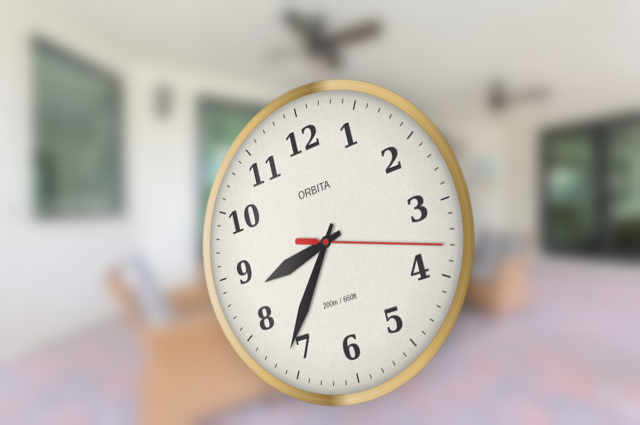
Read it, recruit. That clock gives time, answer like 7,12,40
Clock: 8,36,18
